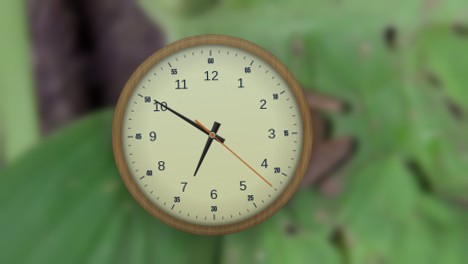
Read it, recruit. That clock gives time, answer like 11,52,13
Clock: 6,50,22
